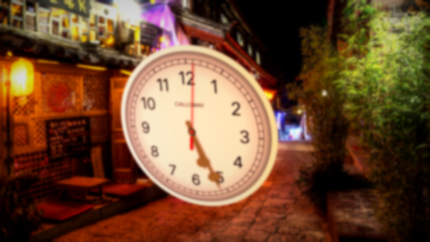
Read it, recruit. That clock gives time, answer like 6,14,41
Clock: 5,26,01
